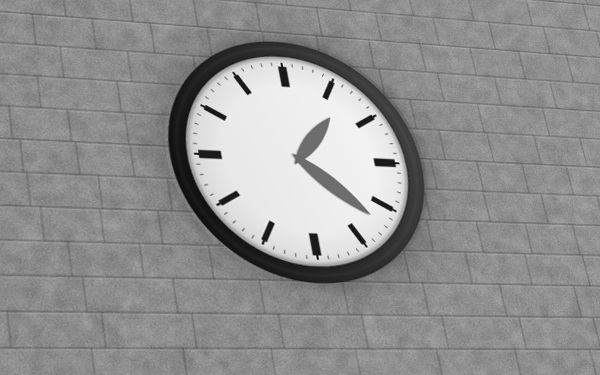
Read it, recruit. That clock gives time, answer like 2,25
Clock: 1,22
